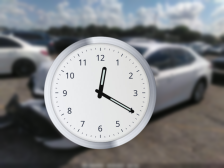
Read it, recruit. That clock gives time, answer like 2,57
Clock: 12,20
